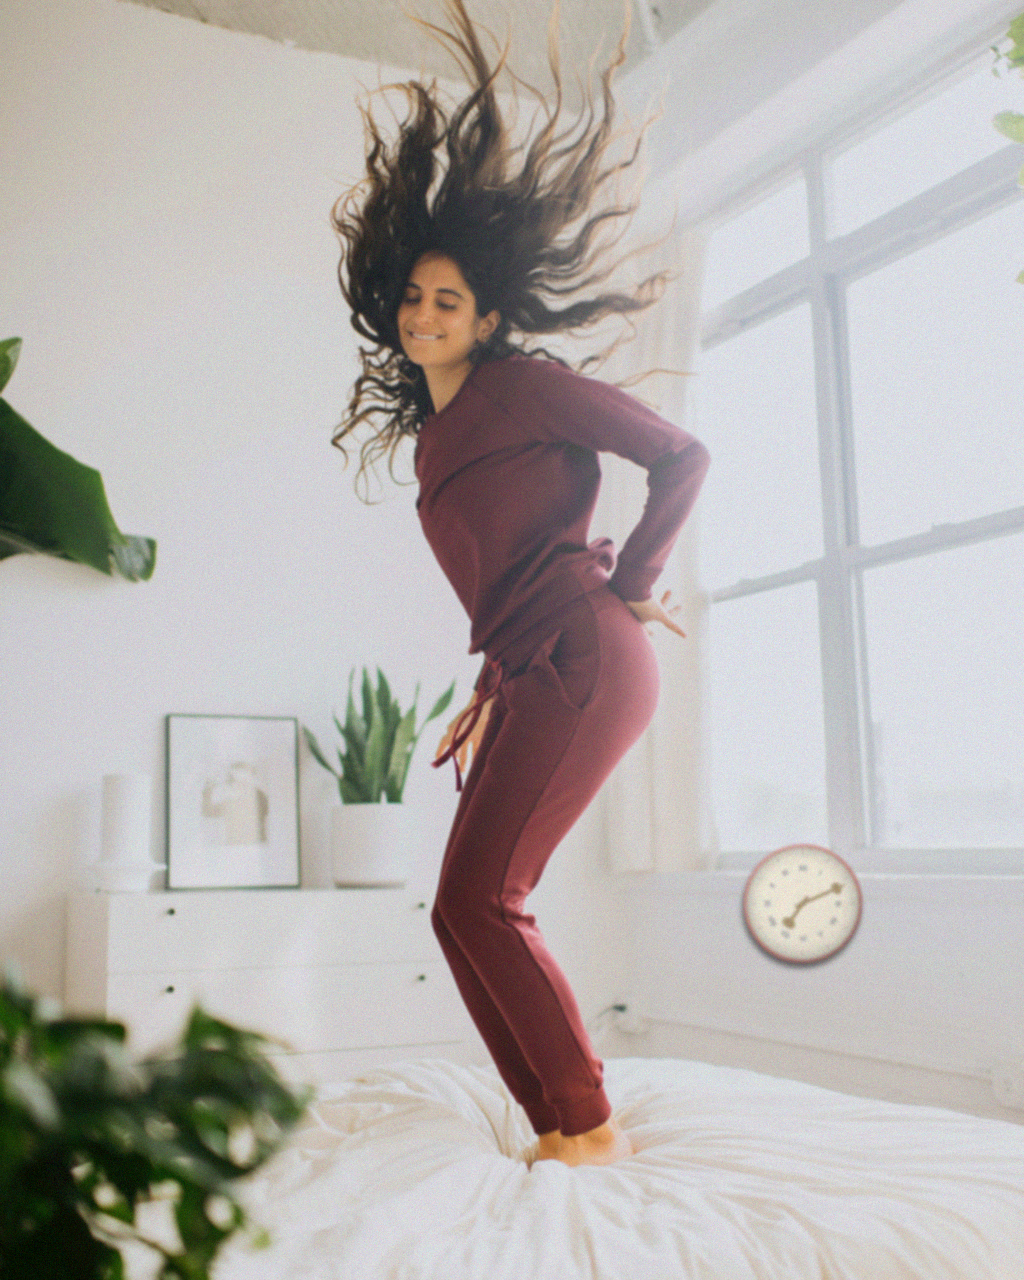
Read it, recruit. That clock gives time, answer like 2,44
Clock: 7,11
